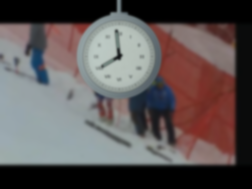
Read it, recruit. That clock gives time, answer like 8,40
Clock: 7,59
